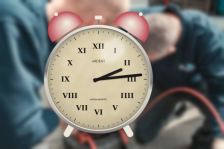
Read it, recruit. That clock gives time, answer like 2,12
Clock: 2,14
